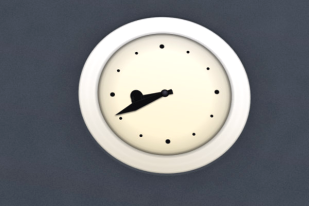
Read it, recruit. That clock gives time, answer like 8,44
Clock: 8,41
